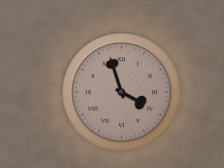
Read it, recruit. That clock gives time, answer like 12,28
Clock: 3,57
